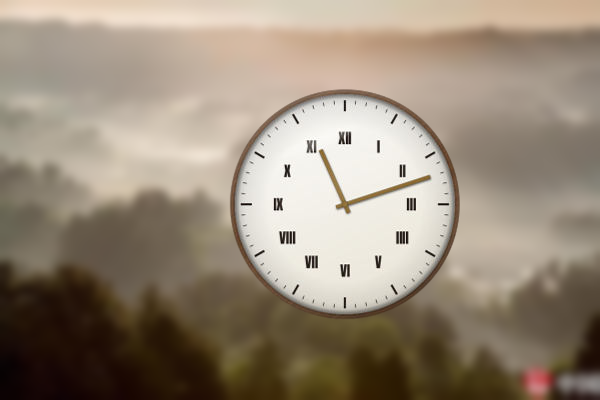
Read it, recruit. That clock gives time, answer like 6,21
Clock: 11,12
